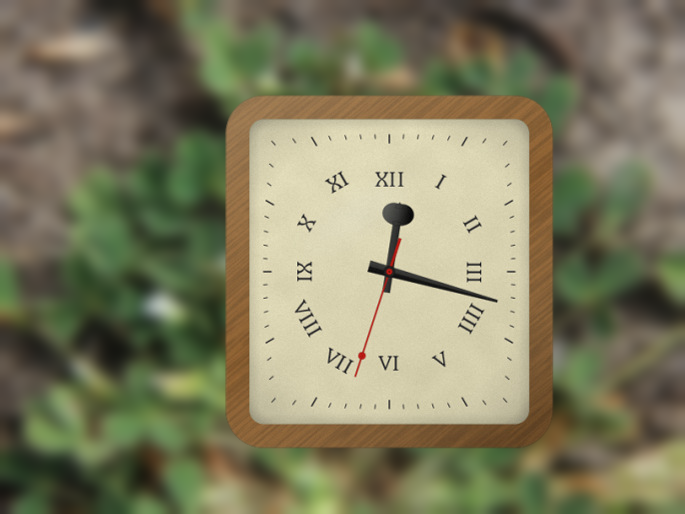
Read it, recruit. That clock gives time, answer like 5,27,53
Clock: 12,17,33
